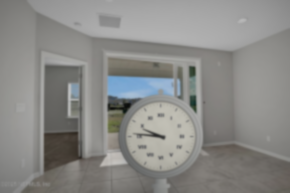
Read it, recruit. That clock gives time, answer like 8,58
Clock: 9,46
